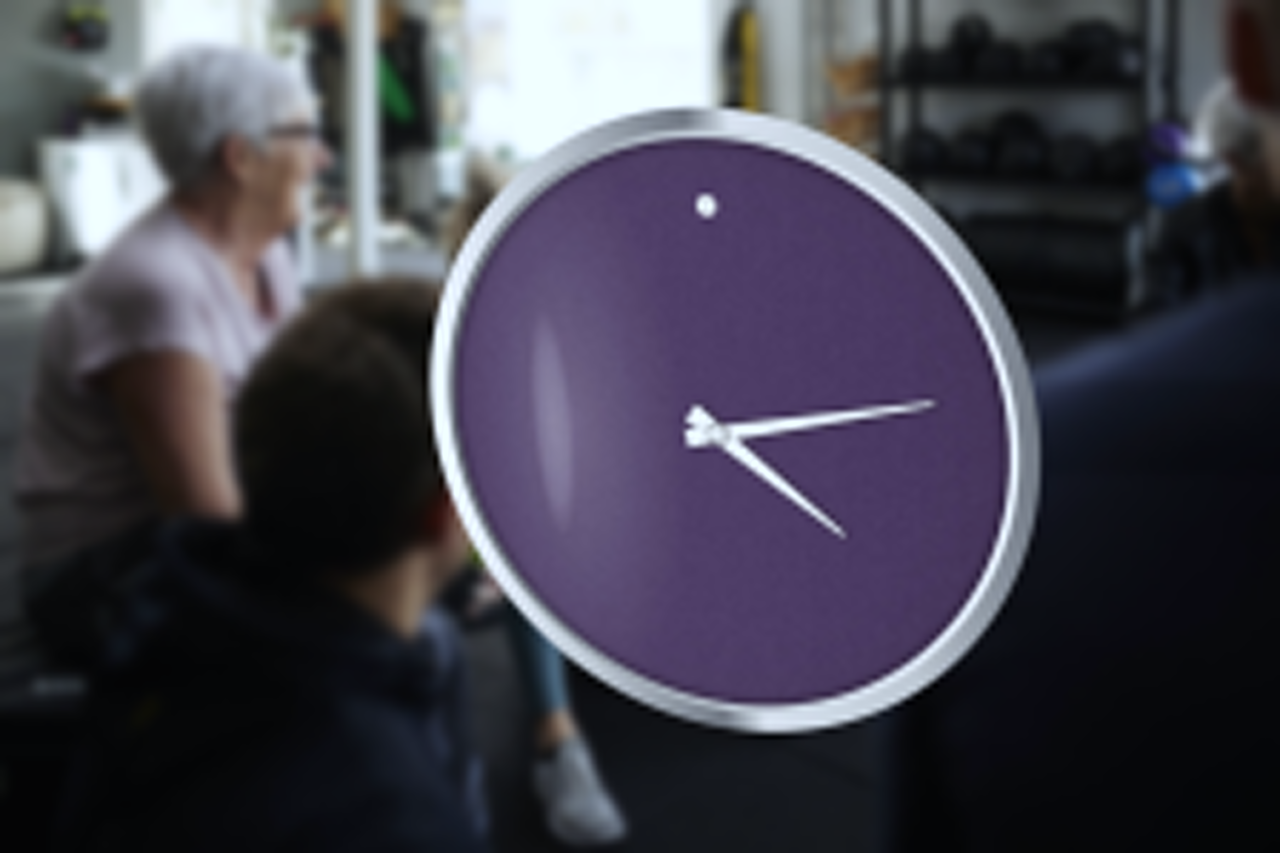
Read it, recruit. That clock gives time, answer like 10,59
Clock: 4,13
